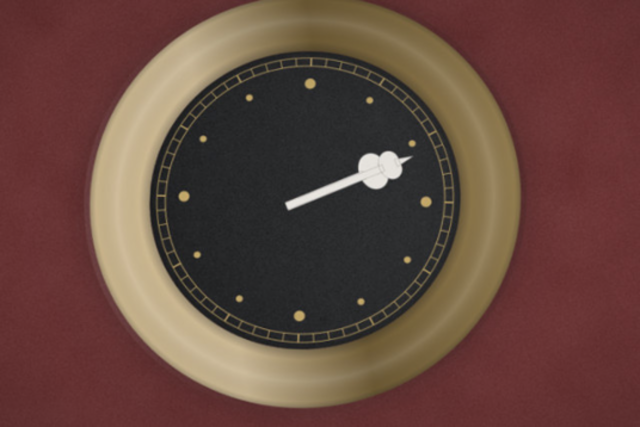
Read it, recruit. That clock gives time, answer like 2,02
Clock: 2,11
